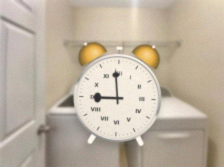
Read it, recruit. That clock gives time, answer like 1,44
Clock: 8,59
